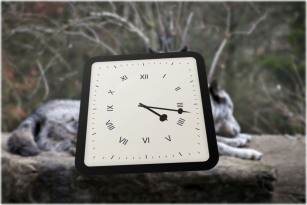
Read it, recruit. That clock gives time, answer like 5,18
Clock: 4,17
